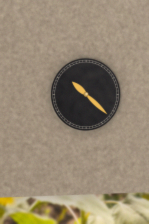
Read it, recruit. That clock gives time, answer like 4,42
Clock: 10,22
